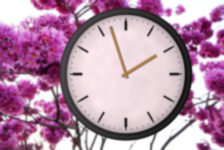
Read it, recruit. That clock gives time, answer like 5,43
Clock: 1,57
